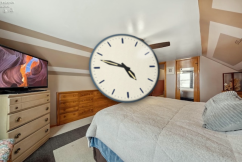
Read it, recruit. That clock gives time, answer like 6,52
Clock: 4,48
